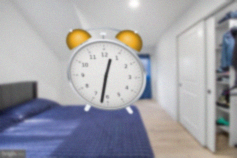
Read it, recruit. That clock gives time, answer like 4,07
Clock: 12,32
